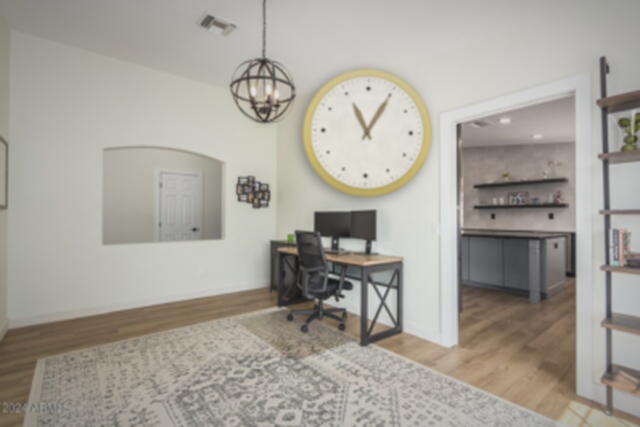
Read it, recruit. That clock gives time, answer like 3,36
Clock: 11,05
